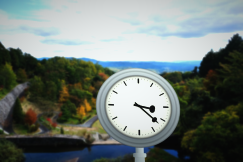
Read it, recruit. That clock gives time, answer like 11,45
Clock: 3,22
